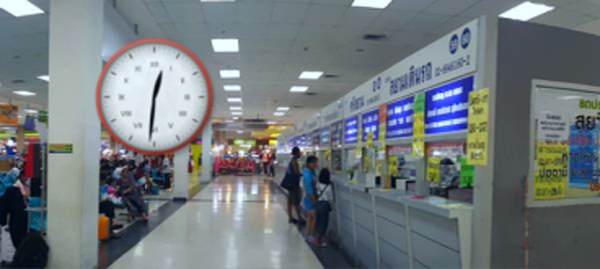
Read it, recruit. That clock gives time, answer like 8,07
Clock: 12,31
